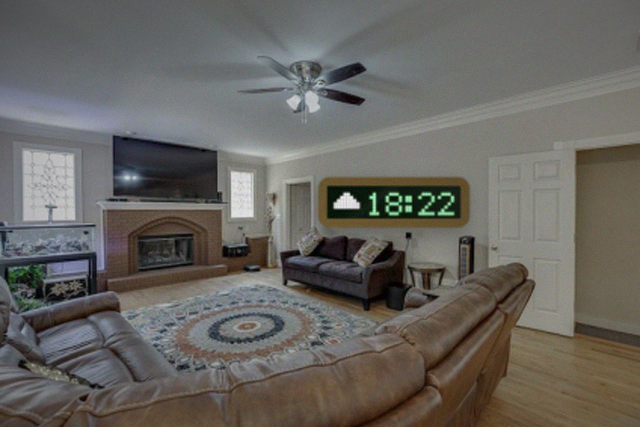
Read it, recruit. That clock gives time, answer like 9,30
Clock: 18,22
